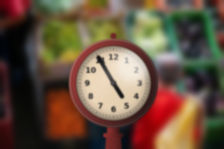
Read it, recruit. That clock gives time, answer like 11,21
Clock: 4,55
